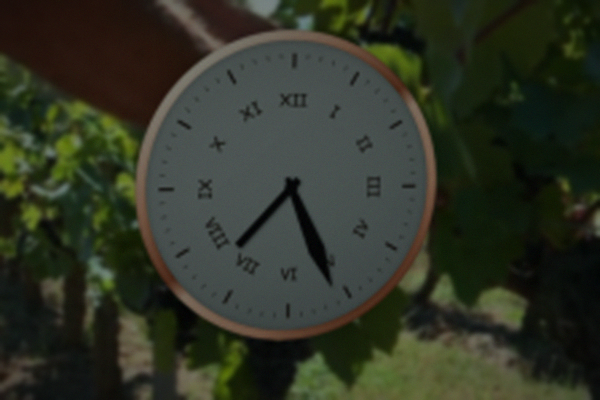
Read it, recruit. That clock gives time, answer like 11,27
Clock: 7,26
